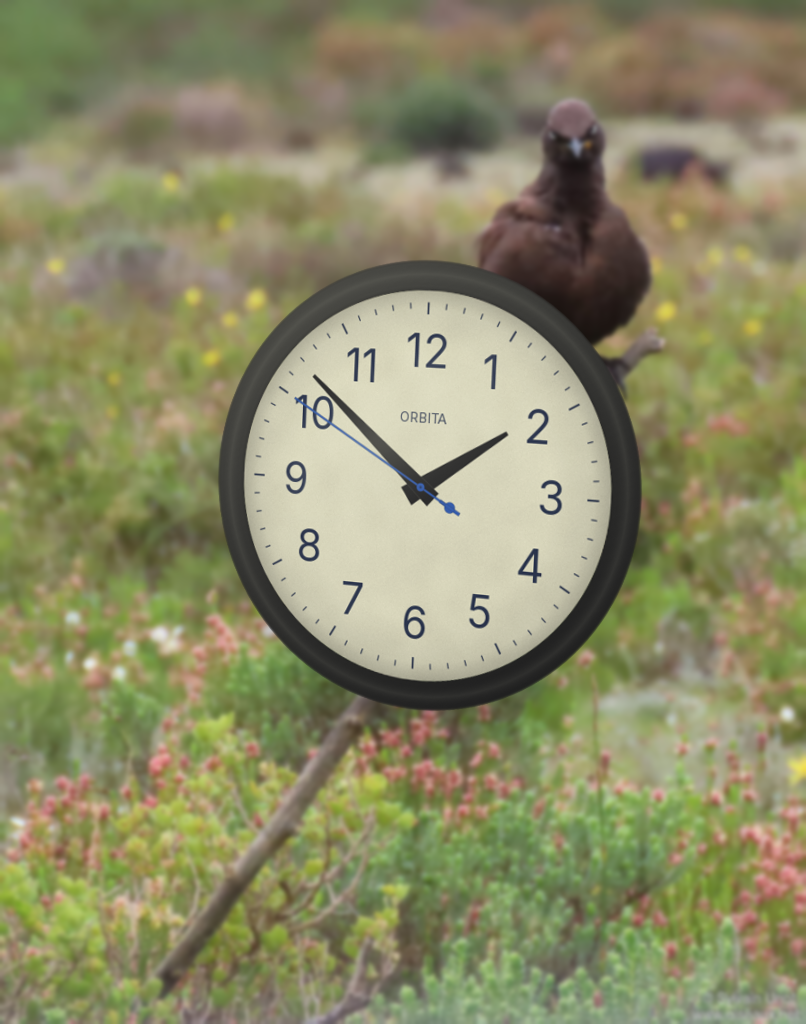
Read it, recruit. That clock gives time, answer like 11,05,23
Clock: 1,51,50
